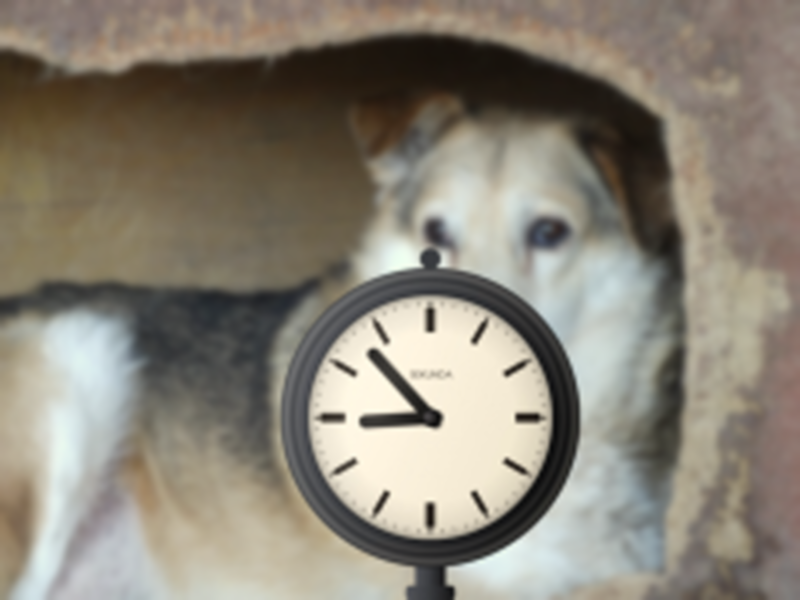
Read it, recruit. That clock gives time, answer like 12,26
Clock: 8,53
